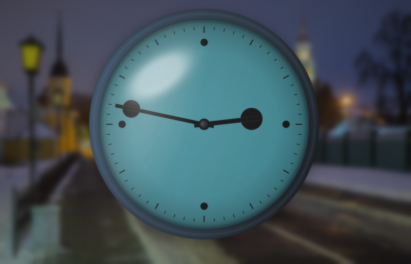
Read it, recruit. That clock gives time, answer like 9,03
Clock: 2,47
